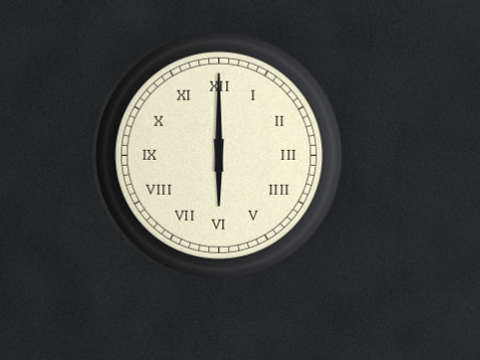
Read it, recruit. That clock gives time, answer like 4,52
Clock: 6,00
